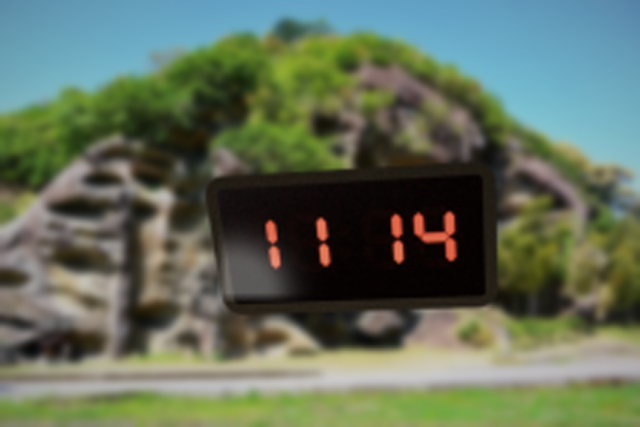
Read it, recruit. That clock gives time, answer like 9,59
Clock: 11,14
